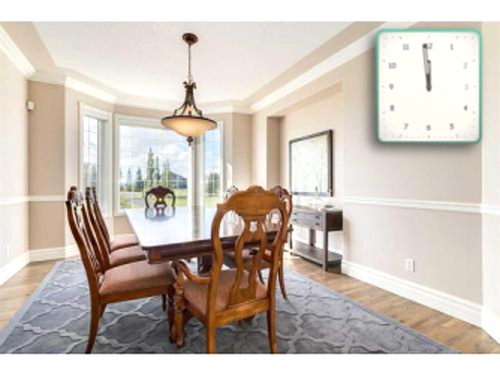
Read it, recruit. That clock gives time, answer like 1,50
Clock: 11,59
